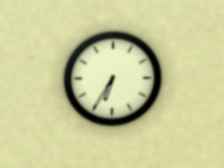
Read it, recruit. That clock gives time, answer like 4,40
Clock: 6,35
